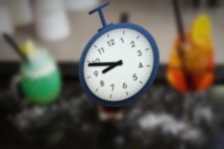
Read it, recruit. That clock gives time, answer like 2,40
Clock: 8,49
